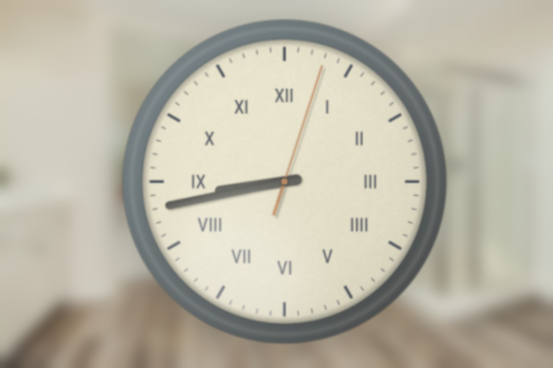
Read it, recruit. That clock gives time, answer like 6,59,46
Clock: 8,43,03
